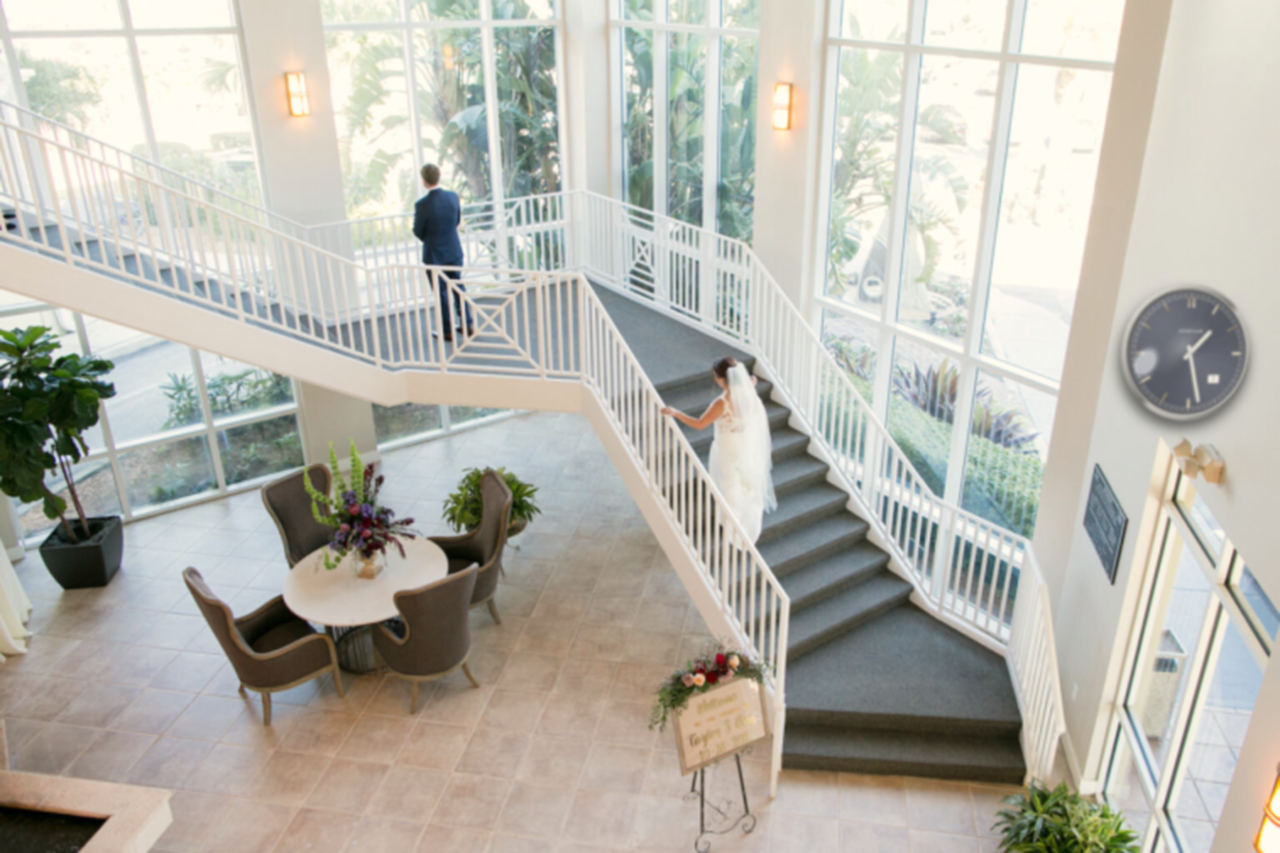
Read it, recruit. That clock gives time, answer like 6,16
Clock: 1,28
